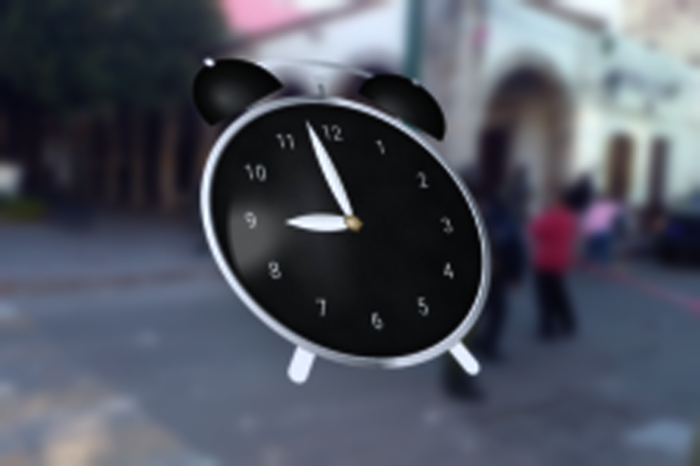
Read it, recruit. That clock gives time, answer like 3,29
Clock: 8,58
